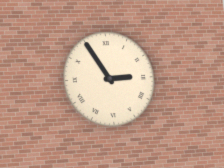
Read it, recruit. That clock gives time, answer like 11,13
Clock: 2,55
